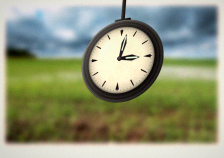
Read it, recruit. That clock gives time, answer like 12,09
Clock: 3,02
